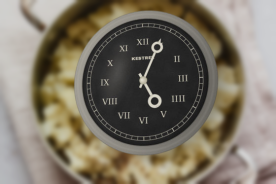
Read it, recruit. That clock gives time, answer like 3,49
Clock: 5,04
